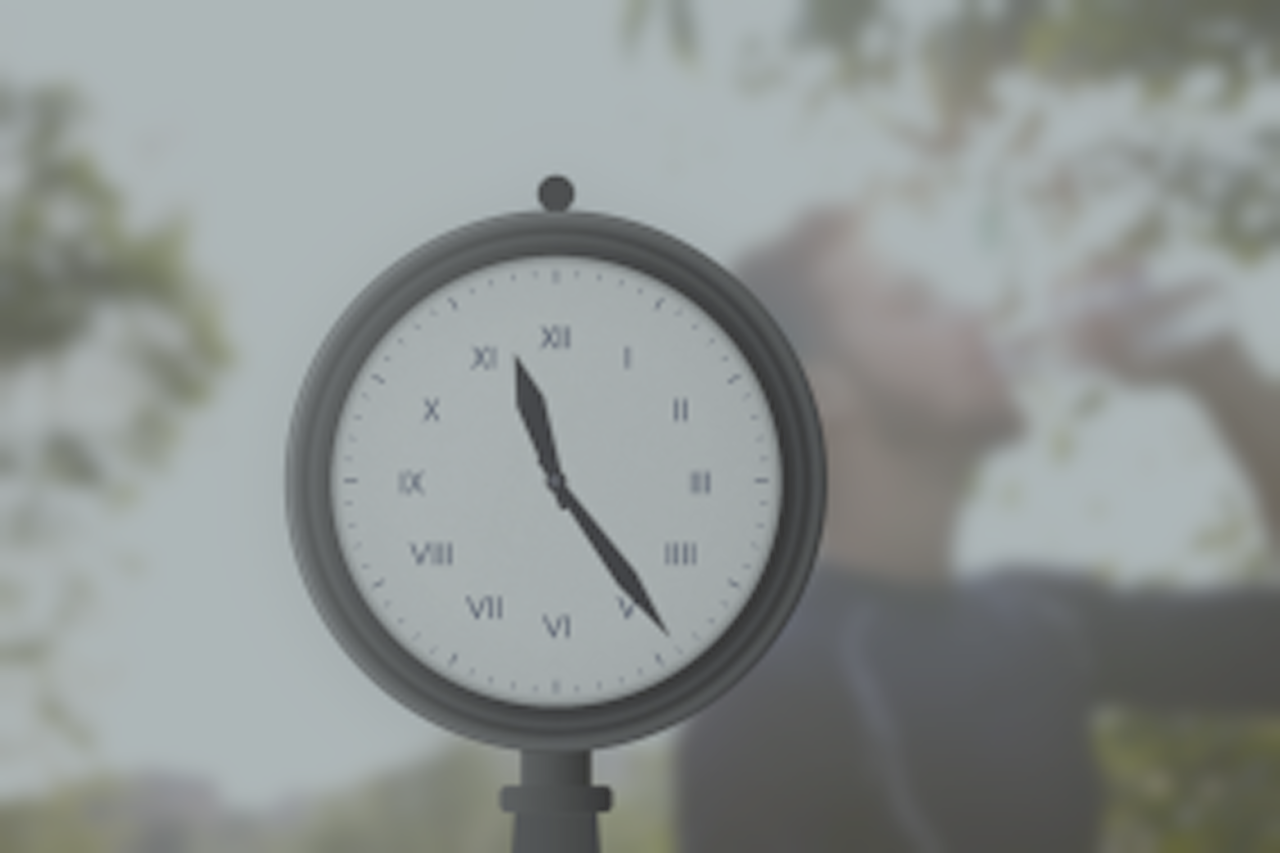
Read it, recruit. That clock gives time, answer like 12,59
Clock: 11,24
